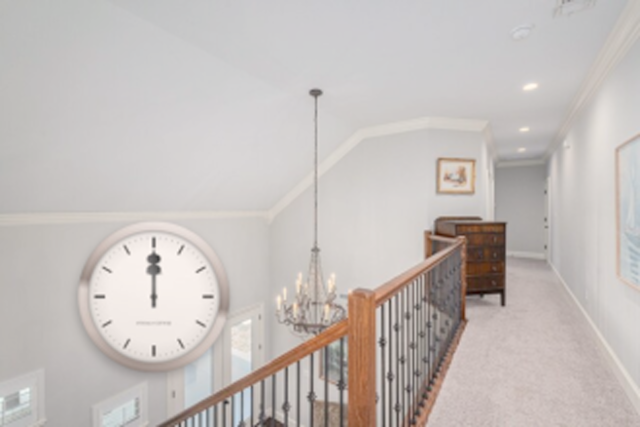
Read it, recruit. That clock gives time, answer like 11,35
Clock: 12,00
